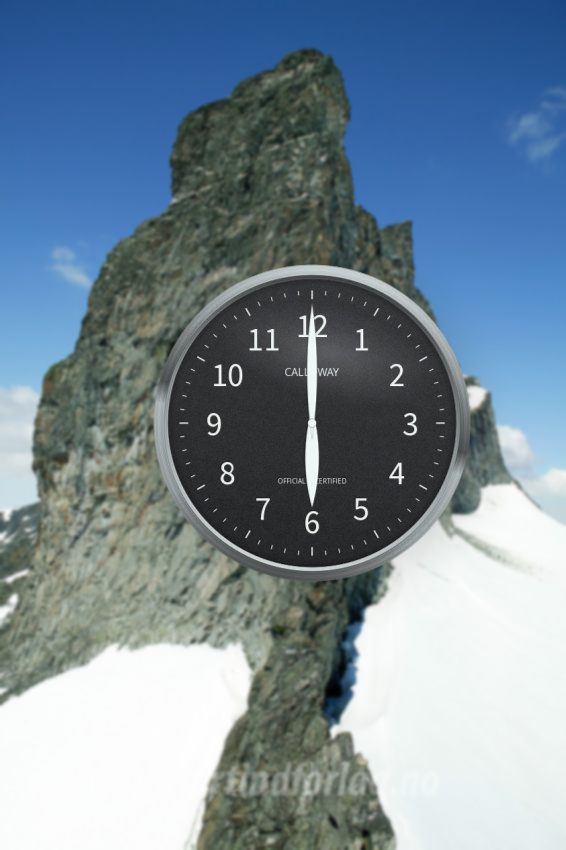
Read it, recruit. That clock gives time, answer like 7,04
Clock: 6,00
